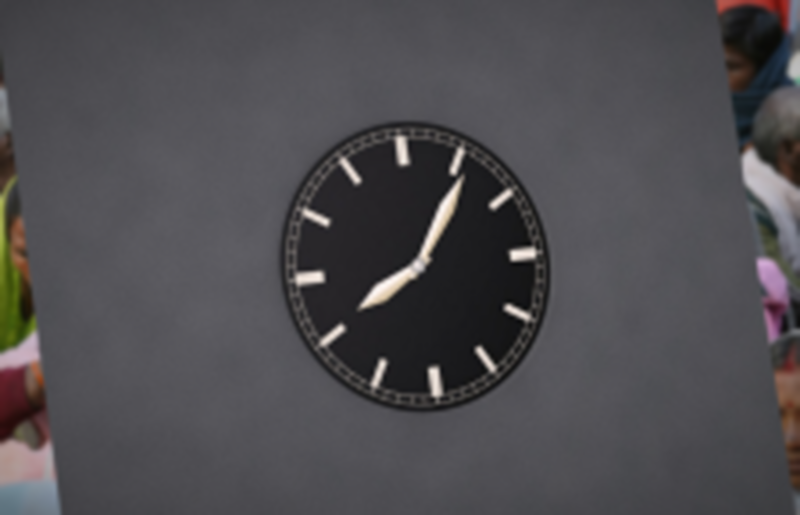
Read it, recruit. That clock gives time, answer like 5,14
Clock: 8,06
